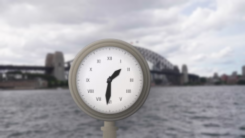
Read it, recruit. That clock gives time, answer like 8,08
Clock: 1,31
